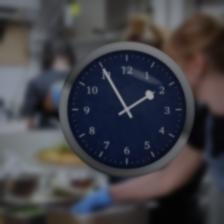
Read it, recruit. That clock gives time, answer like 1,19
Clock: 1,55
